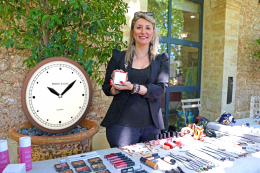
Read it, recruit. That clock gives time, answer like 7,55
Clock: 10,08
